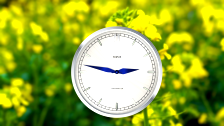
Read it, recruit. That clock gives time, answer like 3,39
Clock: 2,47
